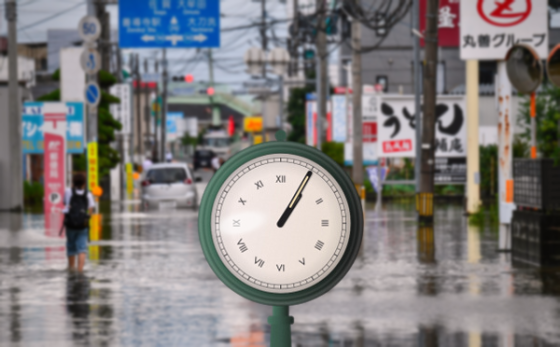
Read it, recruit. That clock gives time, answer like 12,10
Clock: 1,05
